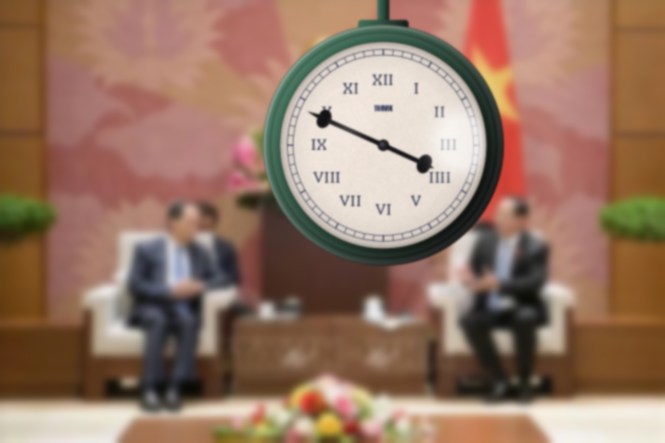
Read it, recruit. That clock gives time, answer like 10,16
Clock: 3,49
